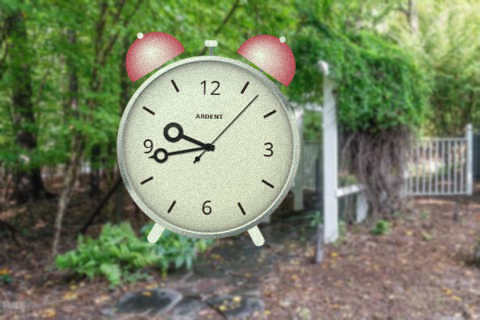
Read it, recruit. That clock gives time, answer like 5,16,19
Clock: 9,43,07
